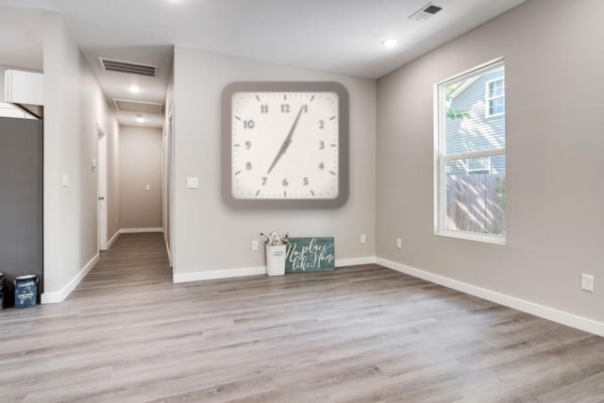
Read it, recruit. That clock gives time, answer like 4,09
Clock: 7,04
